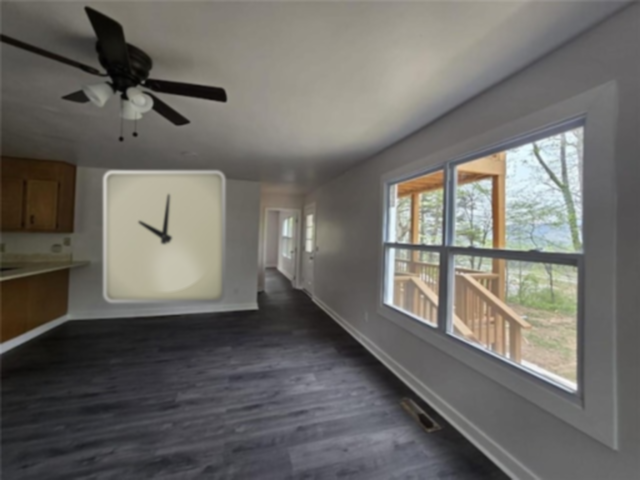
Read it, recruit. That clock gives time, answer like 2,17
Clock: 10,01
